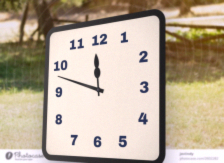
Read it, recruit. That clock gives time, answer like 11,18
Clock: 11,48
